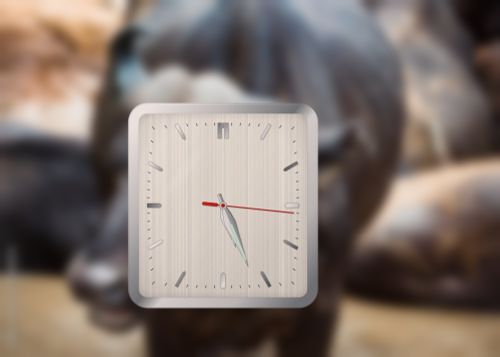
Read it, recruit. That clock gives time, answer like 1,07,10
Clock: 5,26,16
